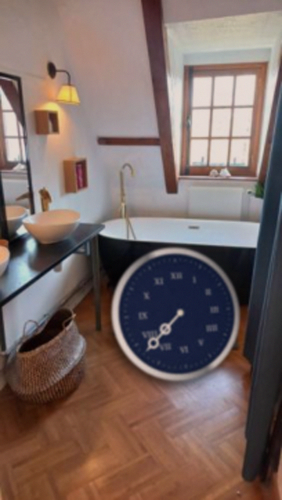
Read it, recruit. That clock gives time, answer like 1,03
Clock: 7,38
